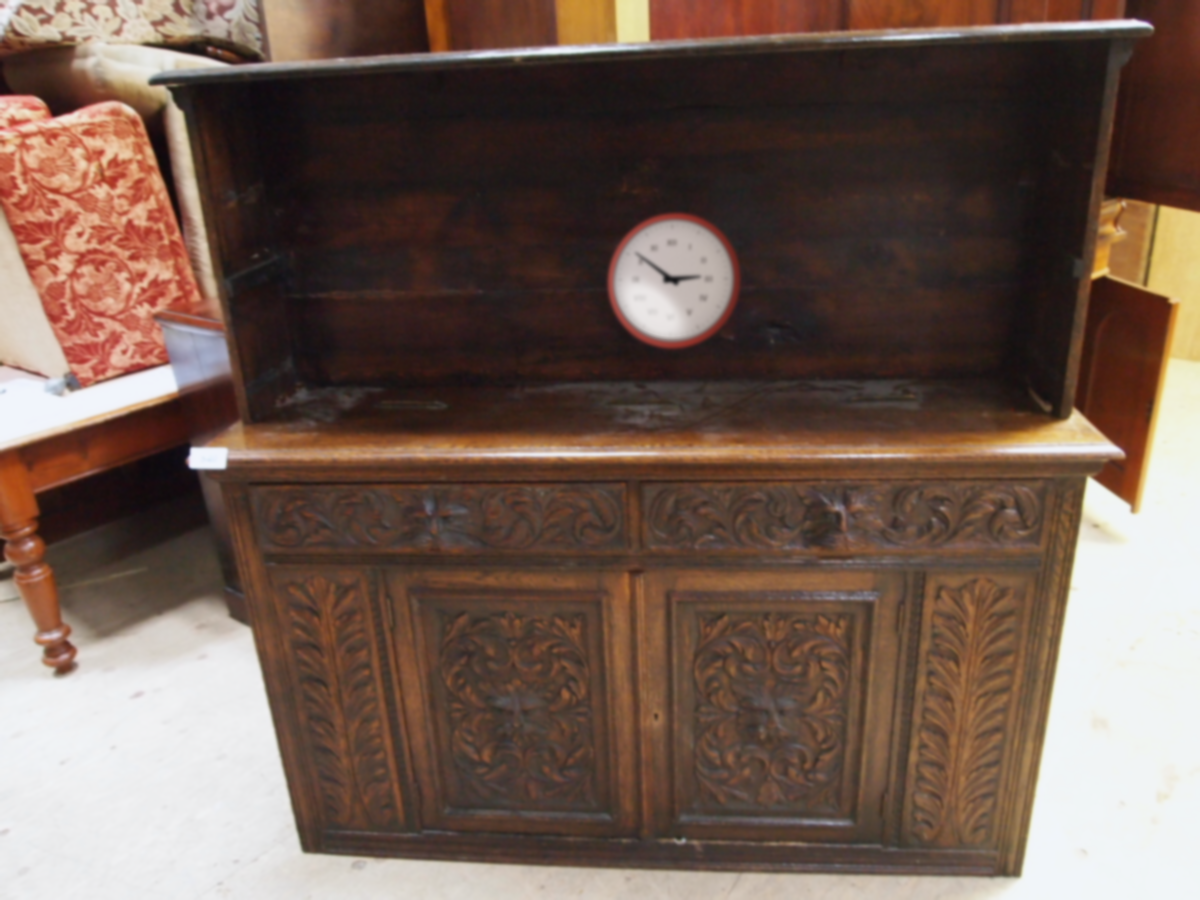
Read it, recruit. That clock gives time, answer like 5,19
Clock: 2,51
